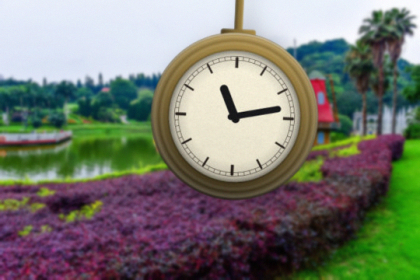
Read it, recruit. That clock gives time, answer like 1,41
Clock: 11,13
